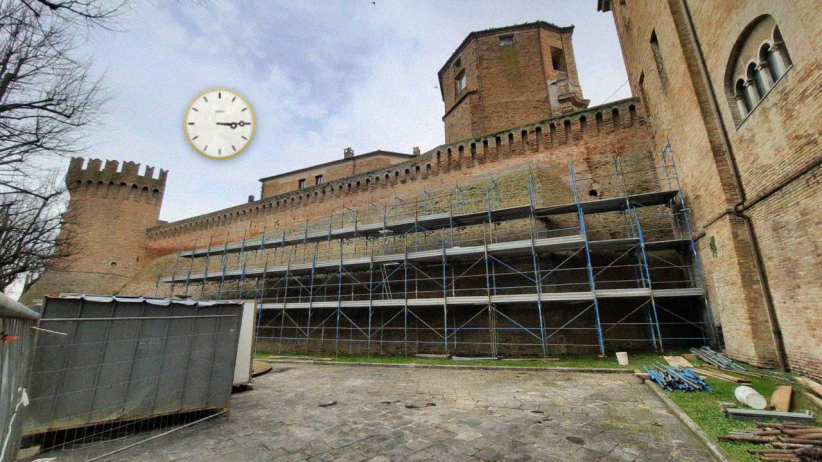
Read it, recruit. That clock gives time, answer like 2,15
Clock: 3,15
